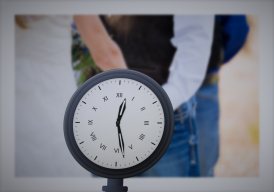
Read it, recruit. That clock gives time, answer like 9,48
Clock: 12,28
